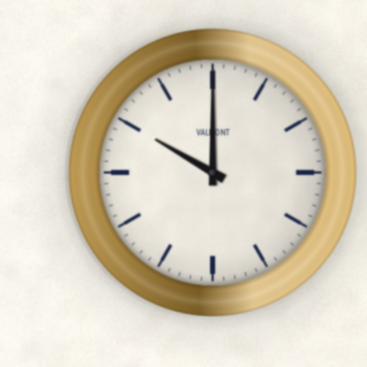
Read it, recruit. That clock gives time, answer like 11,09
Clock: 10,00
